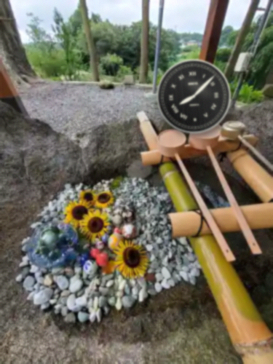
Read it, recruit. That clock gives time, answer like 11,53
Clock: 8,08
